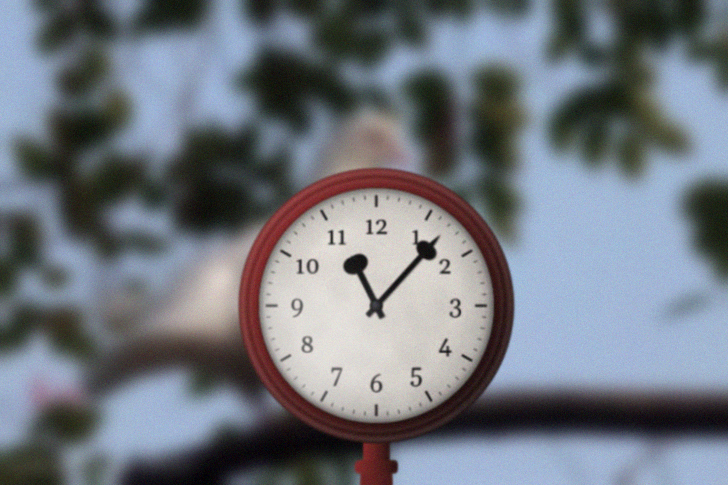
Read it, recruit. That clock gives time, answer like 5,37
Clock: 11,07
